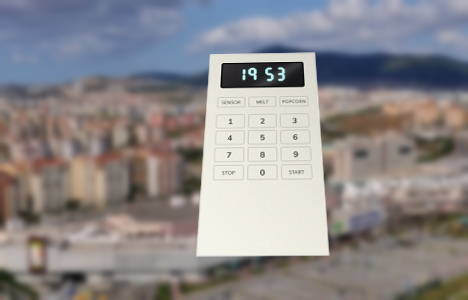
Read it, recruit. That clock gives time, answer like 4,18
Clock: 19,53
